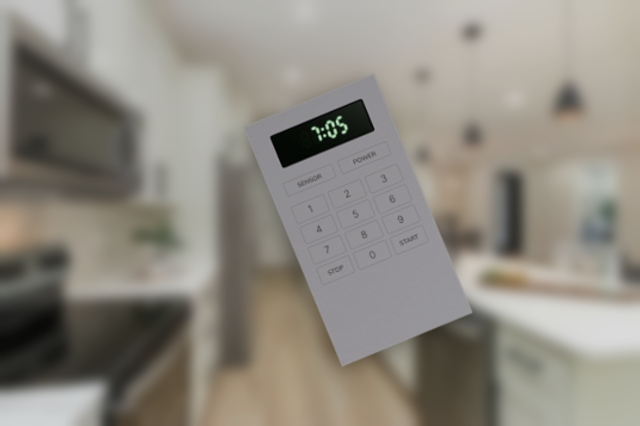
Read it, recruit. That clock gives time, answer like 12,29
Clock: 7,05
